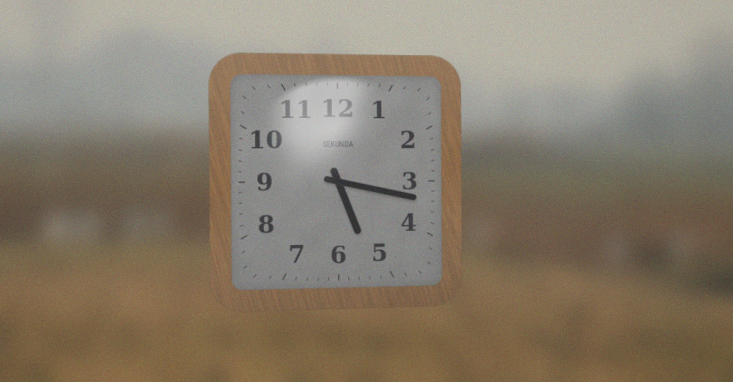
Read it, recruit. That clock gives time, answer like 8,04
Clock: 5,17
